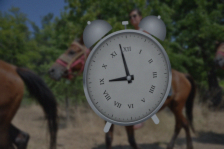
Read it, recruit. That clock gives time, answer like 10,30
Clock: 8,58
